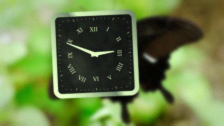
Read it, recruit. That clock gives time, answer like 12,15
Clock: 2,49
